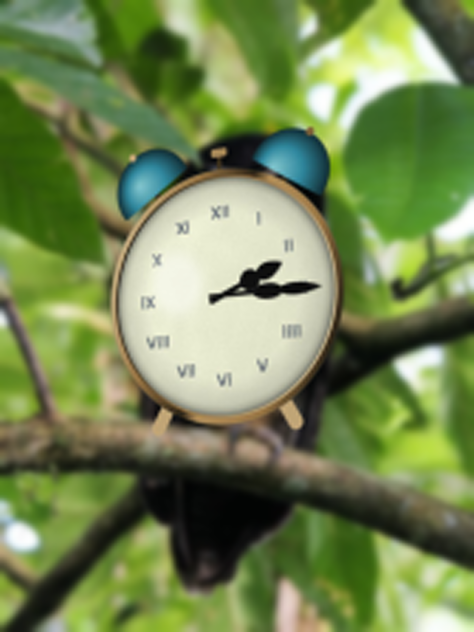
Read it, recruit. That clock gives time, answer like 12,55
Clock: 2,15
